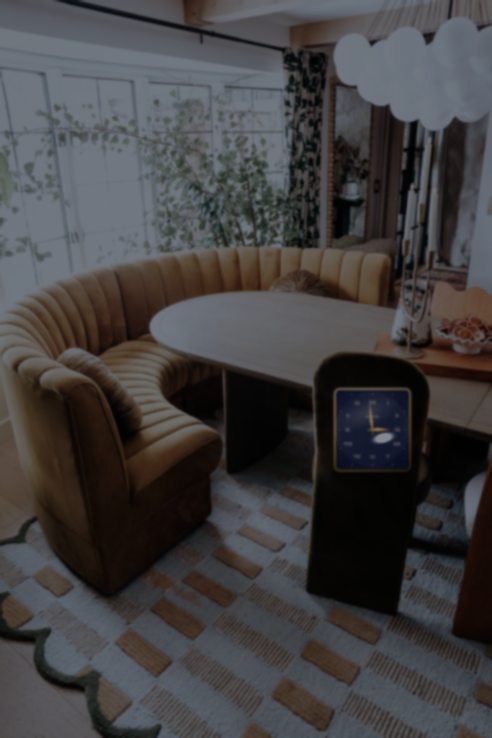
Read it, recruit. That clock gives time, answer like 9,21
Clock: 2,59
